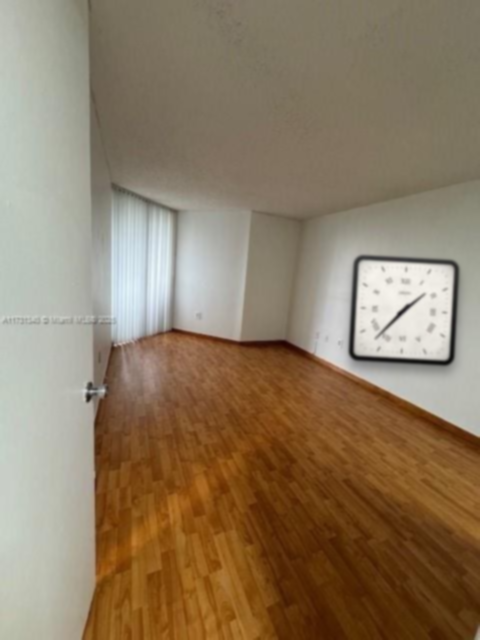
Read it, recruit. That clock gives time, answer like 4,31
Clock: 1,37
